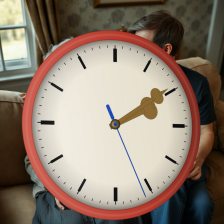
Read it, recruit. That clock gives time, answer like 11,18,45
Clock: 2,09,26
